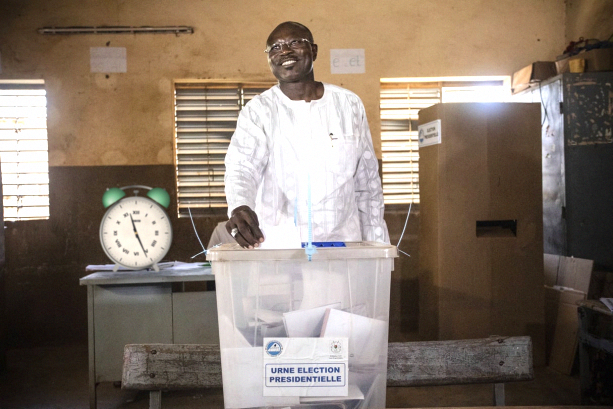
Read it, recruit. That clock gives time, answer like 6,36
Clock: 11,26
